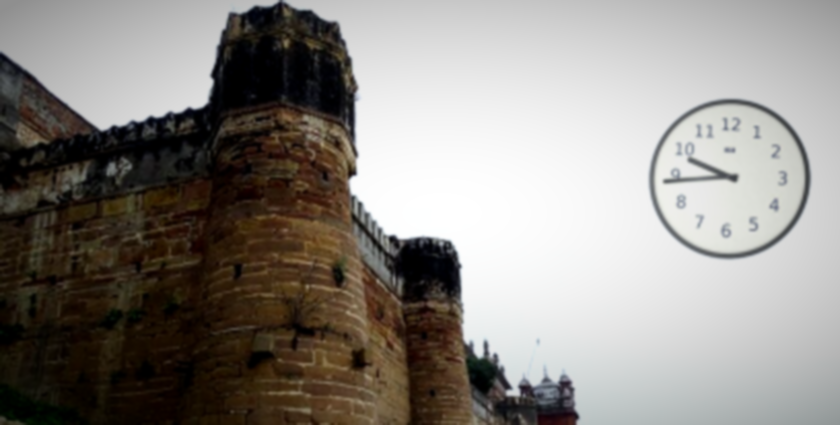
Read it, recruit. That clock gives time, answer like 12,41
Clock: 9,44
